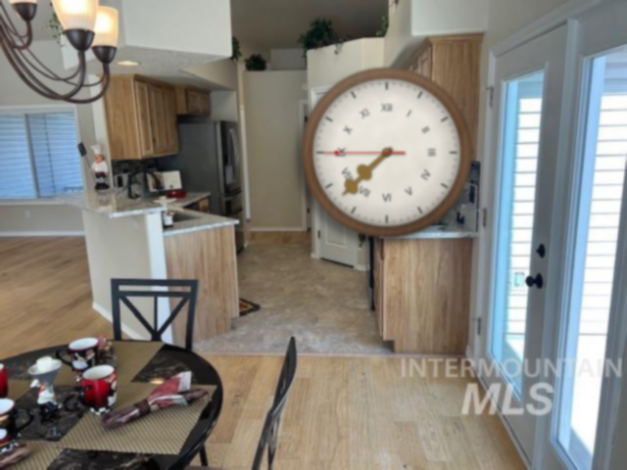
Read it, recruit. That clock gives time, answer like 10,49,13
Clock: 7,37,45
